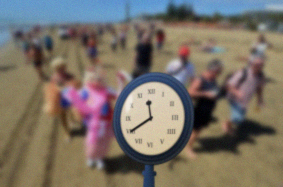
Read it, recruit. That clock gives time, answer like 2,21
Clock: 11,40
